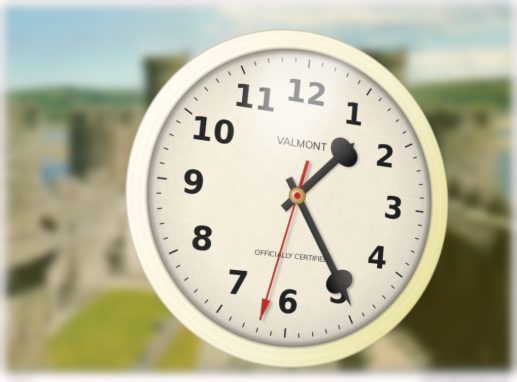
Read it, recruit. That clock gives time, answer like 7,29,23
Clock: 1,24,32
